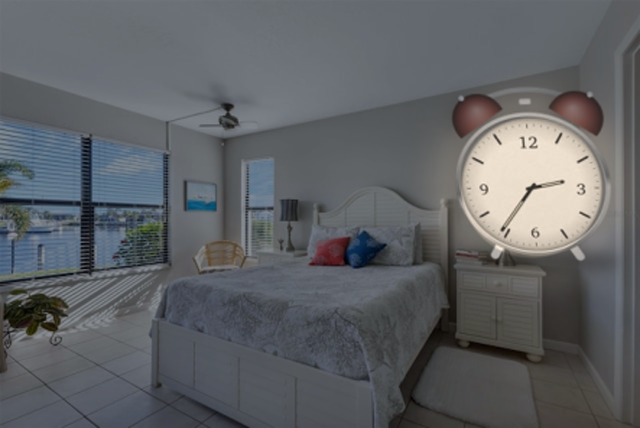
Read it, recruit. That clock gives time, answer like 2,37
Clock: 2,36
